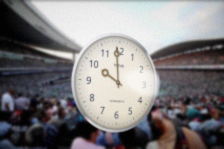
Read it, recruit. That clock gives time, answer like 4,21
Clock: 9,59
